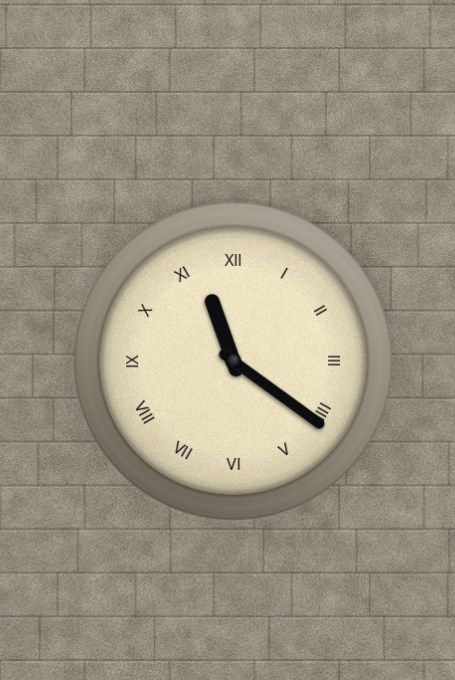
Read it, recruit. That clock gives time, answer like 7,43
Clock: 11,21
